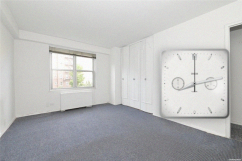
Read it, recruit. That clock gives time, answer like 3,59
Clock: 8,13
